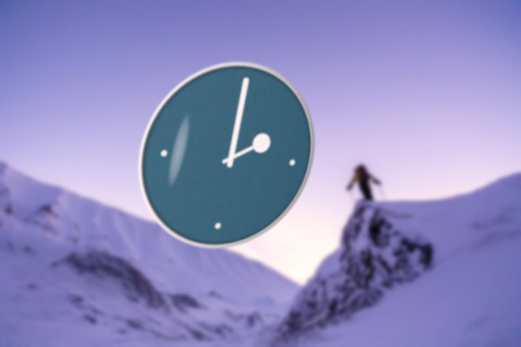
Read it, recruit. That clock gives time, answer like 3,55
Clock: 2,00
